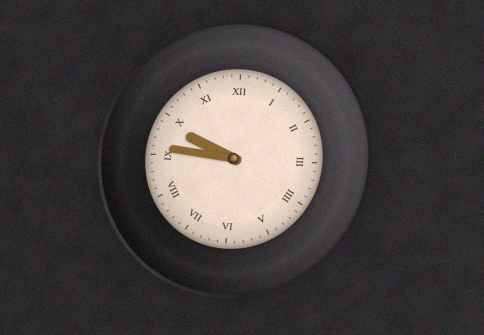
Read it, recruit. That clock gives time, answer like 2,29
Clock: 9,46
